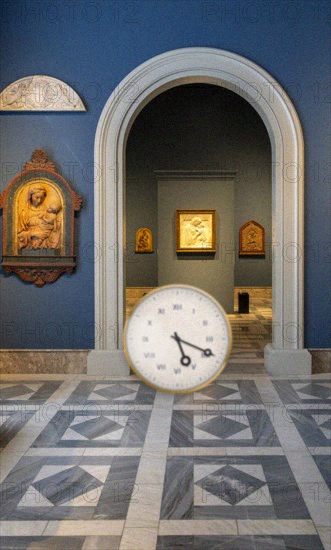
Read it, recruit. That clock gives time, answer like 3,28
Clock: 5,19
